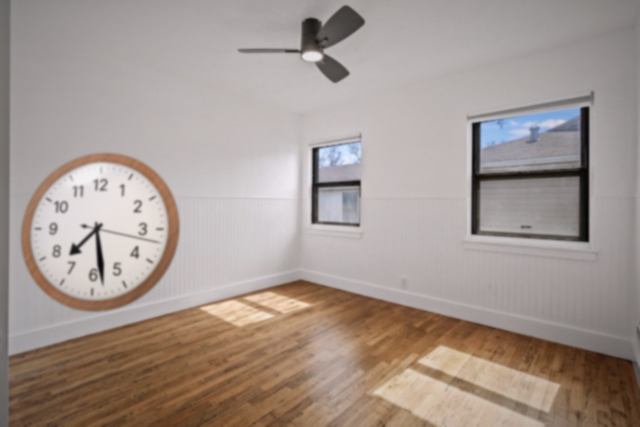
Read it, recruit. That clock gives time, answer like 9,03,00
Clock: 7,28,17
